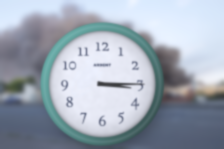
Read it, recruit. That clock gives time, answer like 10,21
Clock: 3,15
